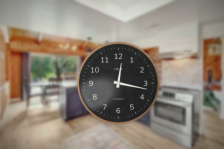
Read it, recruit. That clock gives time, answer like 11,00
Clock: 12,17
